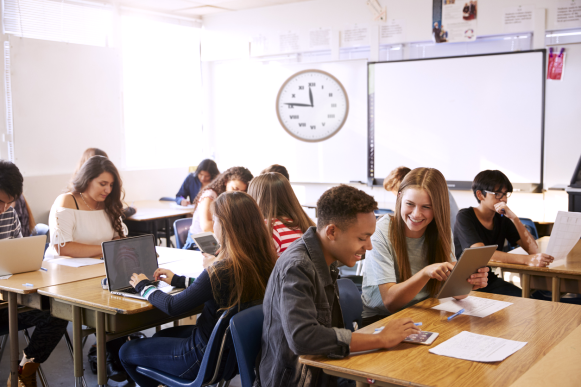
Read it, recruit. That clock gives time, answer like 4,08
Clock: 11,46
